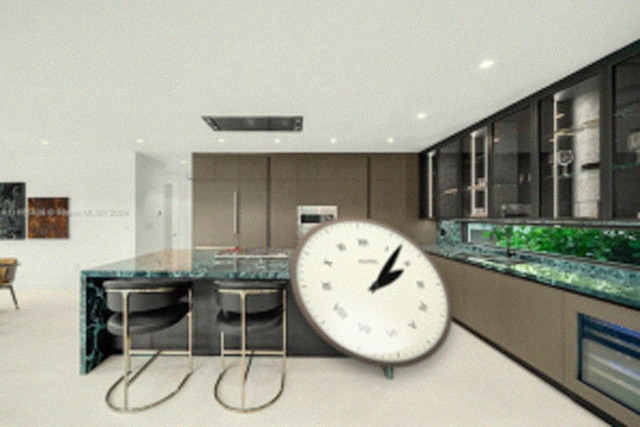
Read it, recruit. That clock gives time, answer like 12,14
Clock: 2,07
